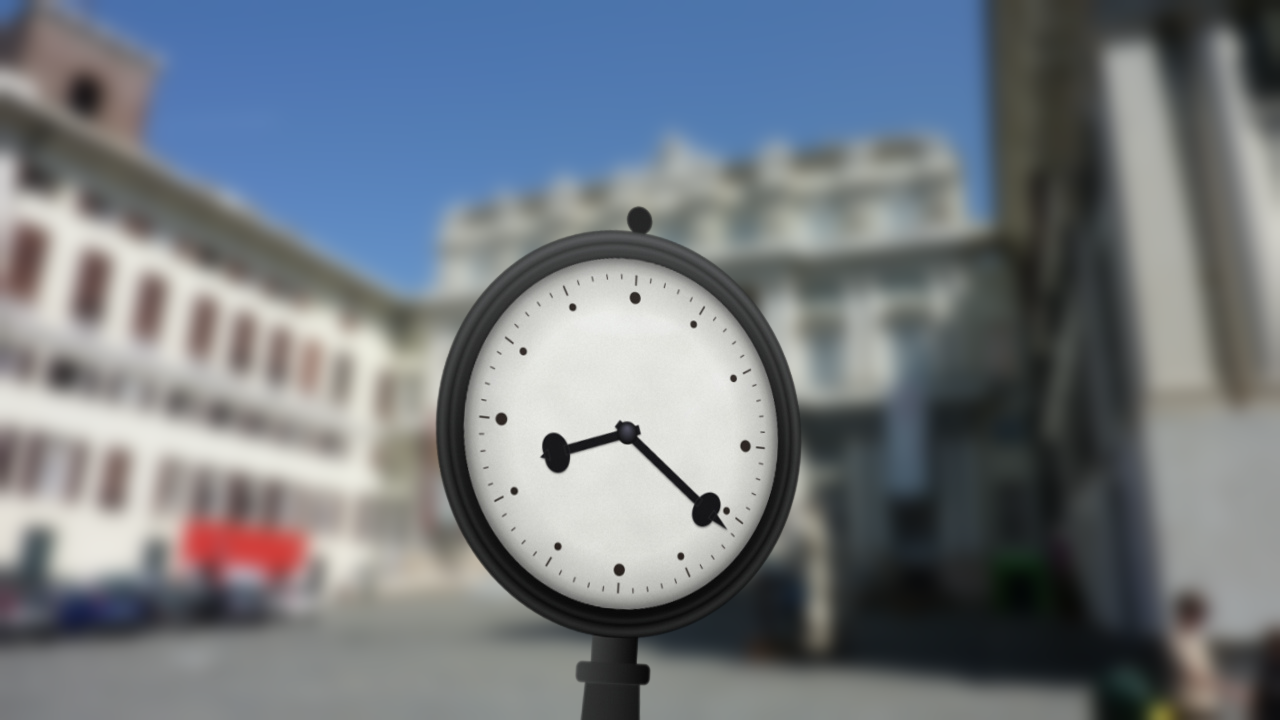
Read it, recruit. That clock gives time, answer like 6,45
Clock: 8,21
